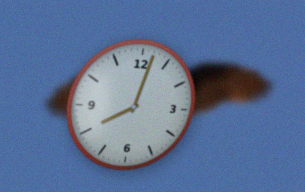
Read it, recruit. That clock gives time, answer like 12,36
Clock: 8,02
